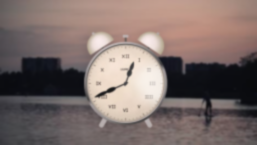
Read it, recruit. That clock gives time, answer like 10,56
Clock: 12,41
